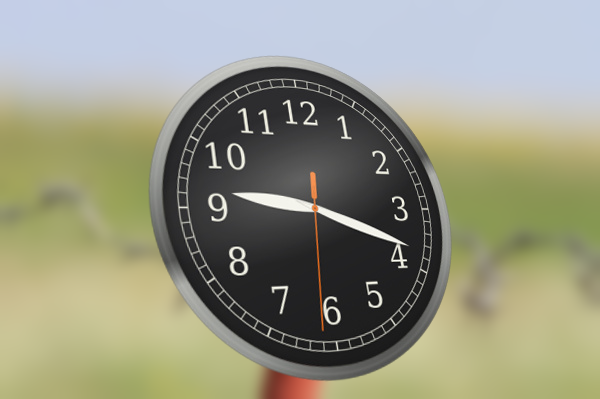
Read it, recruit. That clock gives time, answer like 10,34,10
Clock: 9,18,31
